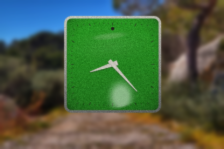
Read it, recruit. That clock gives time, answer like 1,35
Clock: 8,23
